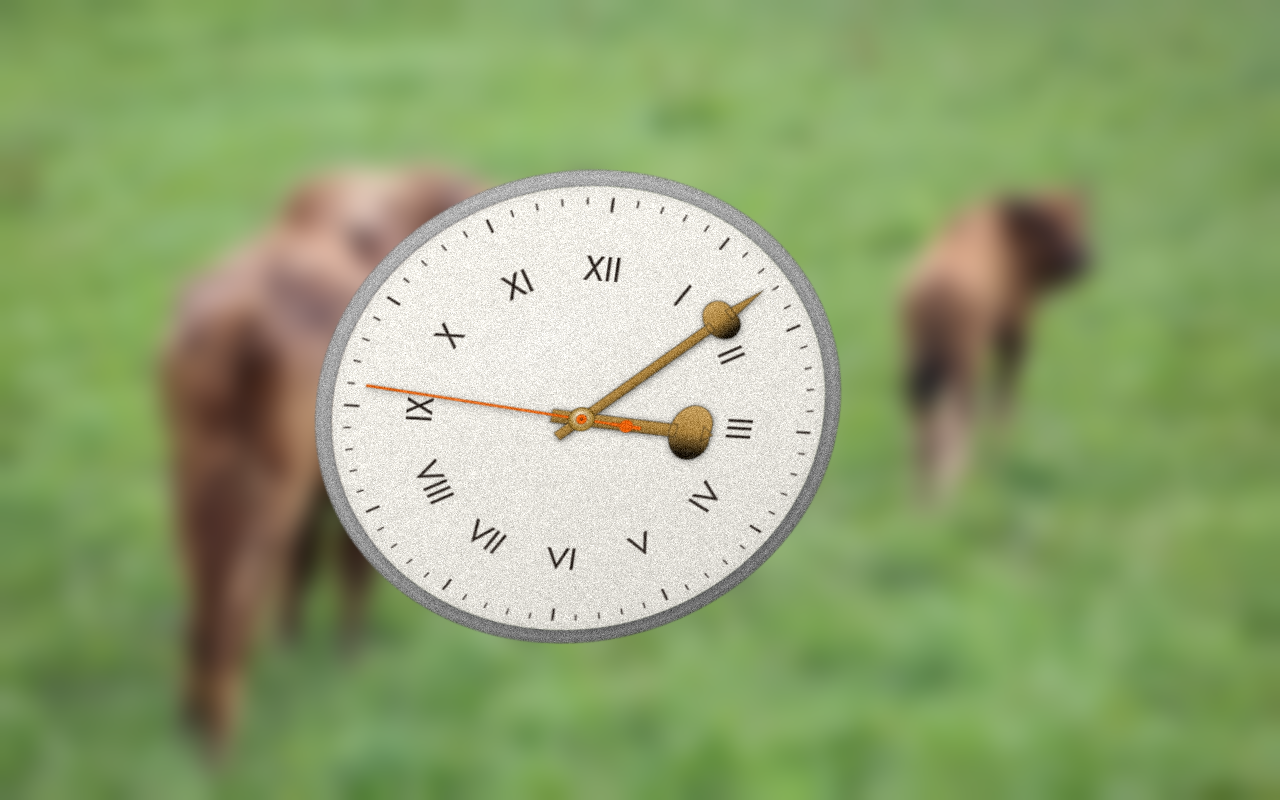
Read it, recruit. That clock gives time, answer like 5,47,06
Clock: 3,07,46
